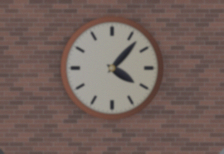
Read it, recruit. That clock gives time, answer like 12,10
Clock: 4,07
